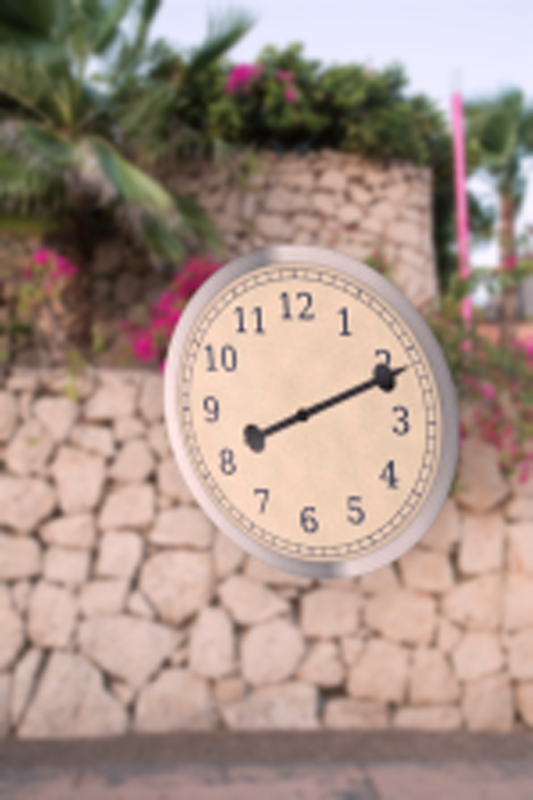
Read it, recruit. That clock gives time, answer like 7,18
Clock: 8,11
